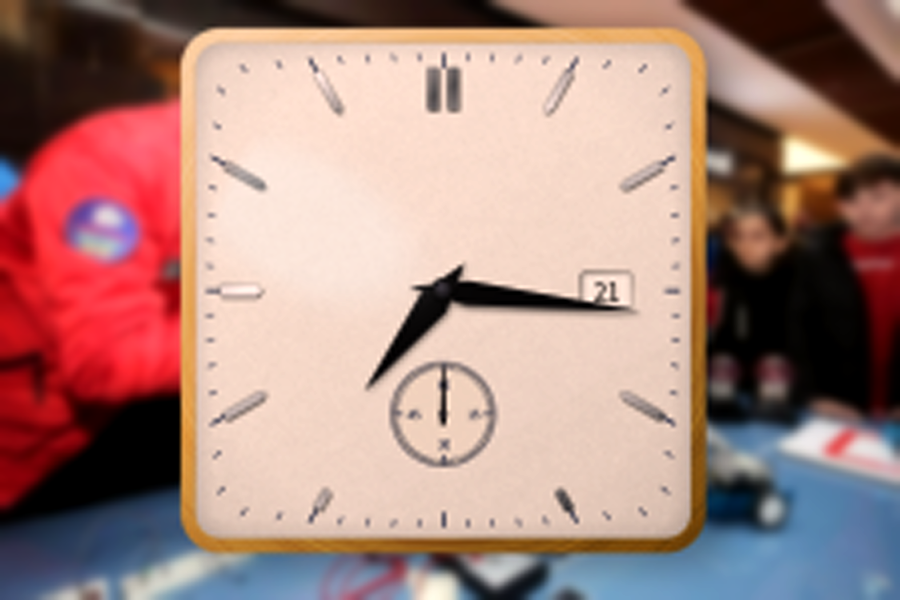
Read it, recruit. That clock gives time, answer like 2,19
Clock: 7,16
